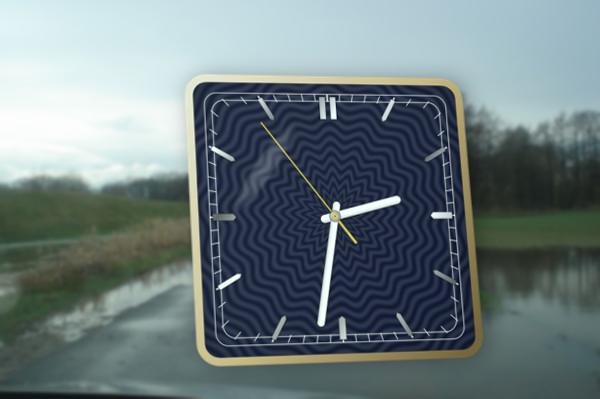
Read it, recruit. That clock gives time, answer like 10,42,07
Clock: 2,31,54
